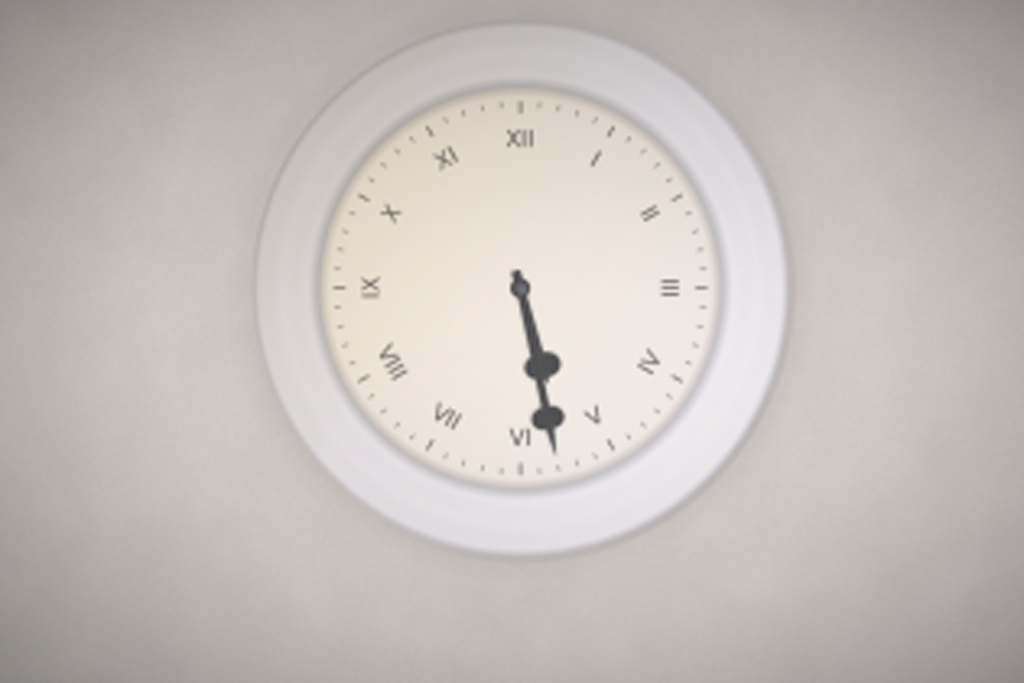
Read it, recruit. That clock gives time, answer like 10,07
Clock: 5,28
